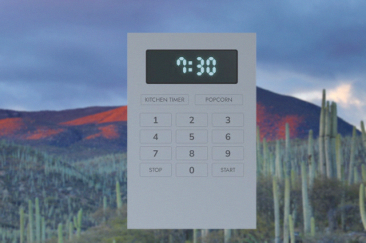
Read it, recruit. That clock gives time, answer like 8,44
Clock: 7,30
